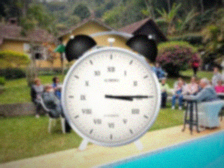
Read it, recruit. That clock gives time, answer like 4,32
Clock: 3,15
